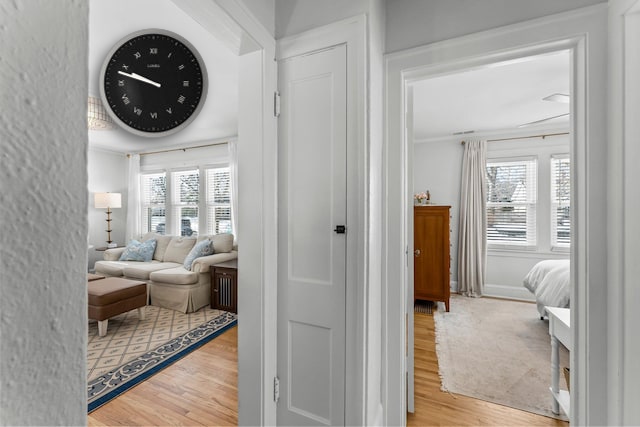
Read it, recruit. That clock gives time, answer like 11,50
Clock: 9,48
